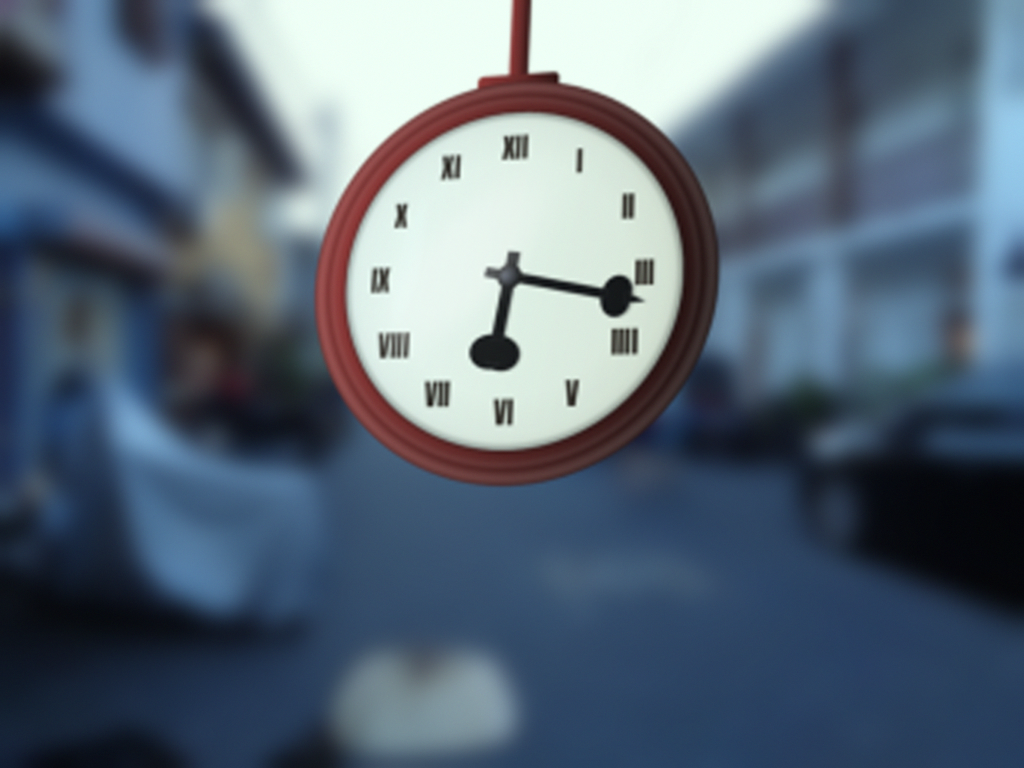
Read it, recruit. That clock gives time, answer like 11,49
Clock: 6,17
